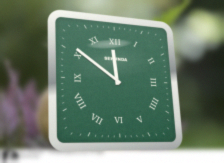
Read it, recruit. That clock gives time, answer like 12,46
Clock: 11,51
